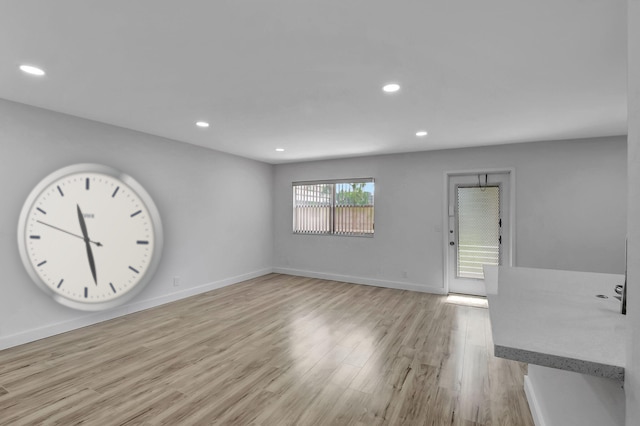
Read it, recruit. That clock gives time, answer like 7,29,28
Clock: 11,27,48
